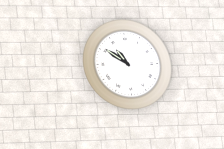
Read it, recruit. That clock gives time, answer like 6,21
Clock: 10,51
